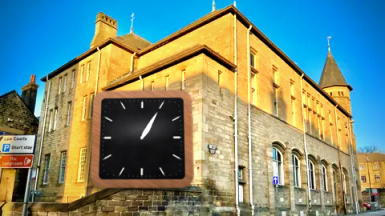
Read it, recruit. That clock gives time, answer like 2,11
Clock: 1,05
